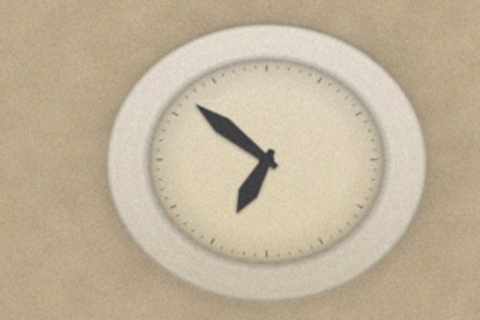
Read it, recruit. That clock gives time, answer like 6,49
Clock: 6,52
